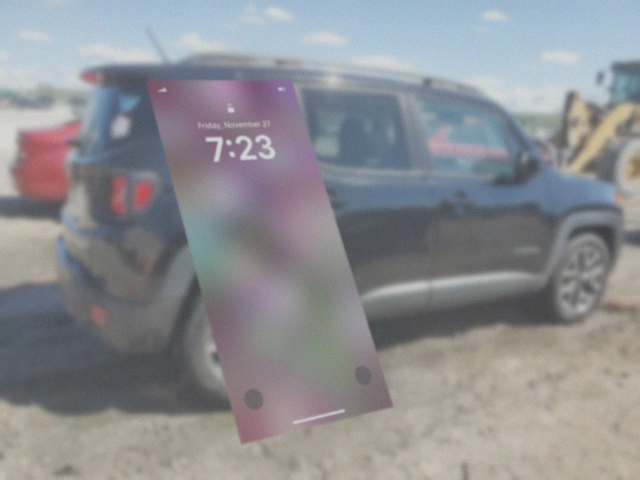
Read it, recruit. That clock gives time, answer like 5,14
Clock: 7,23
